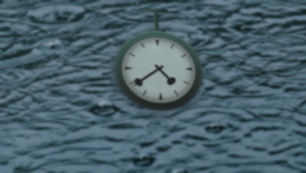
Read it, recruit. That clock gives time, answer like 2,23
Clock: 4,39
